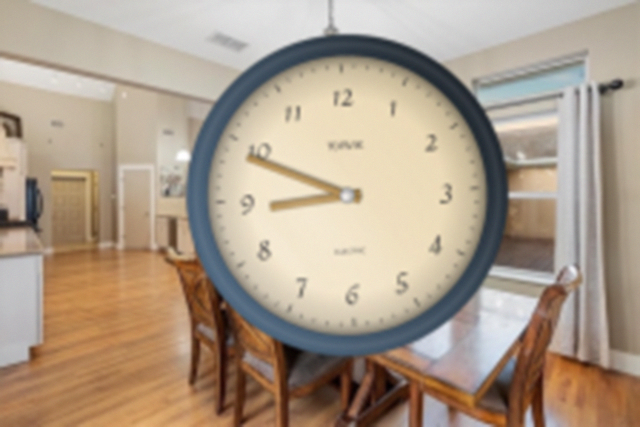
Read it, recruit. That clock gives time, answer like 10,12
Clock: 8,49
